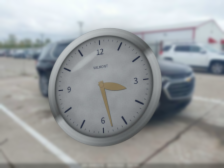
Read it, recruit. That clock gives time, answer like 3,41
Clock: 3,28
